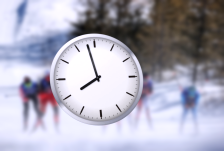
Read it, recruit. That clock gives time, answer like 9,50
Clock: 7,58
